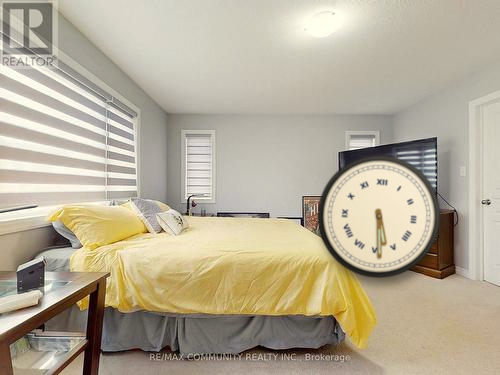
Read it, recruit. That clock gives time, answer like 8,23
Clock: 5,29
